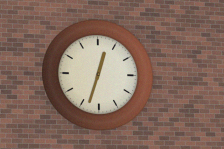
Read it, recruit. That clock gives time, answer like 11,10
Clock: 12,33
